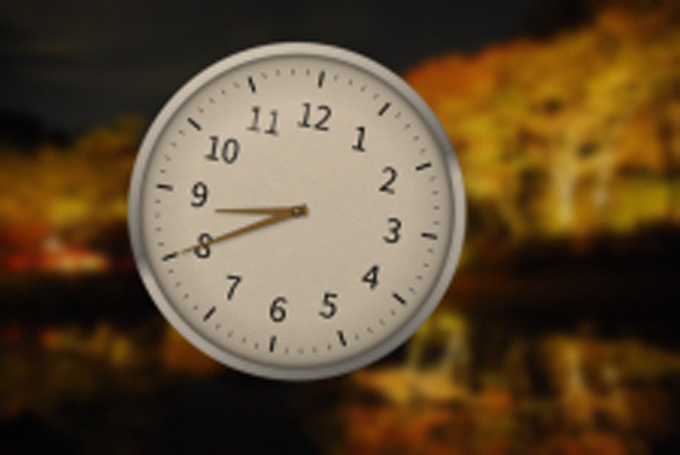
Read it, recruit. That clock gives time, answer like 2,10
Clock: 8,40
